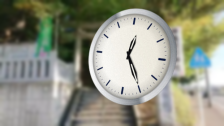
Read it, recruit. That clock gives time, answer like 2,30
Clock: 12,25
